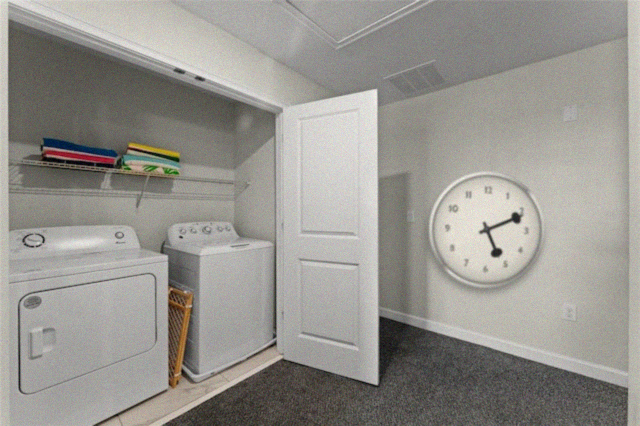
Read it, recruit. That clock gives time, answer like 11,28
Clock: 5,11
